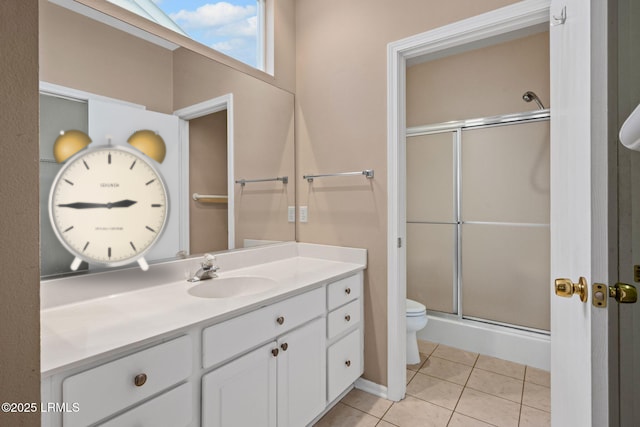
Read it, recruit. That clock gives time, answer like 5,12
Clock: 2,45
